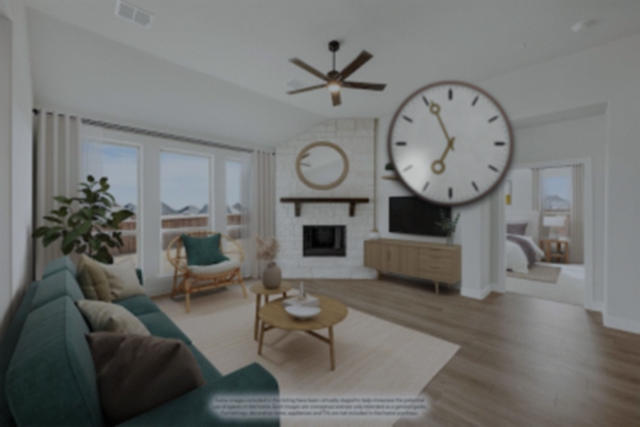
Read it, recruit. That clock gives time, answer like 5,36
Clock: 6,56
